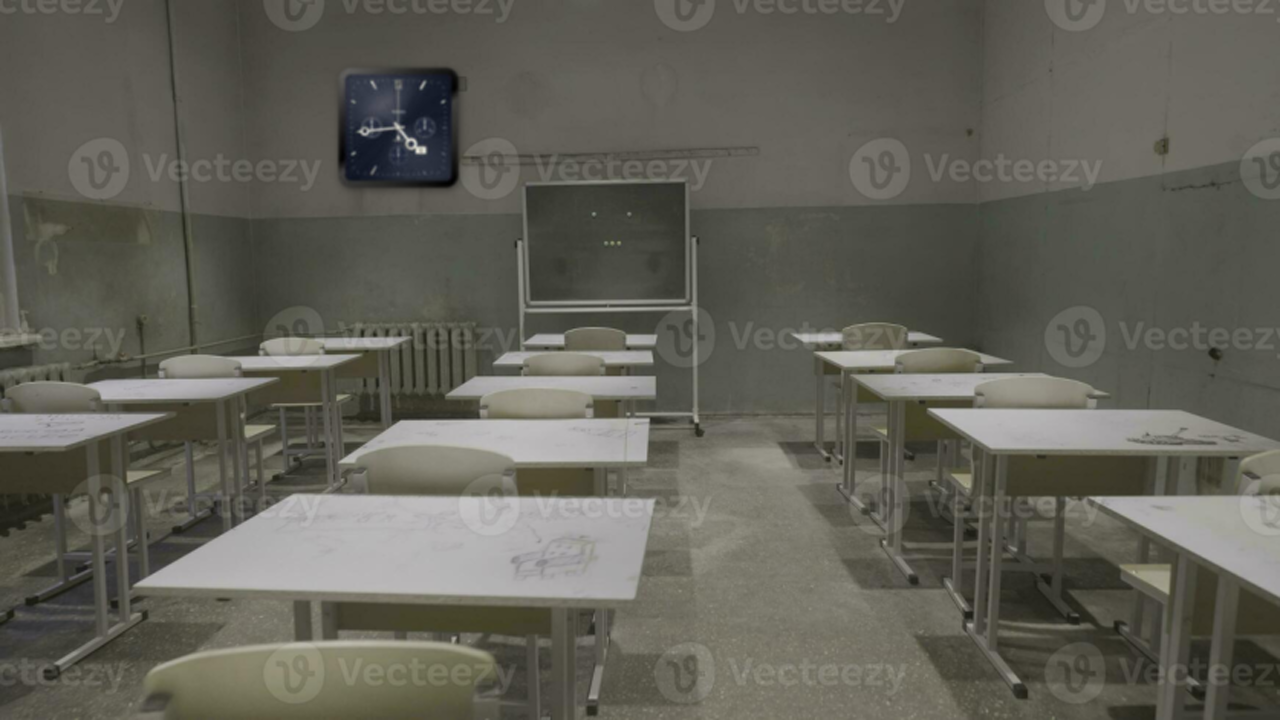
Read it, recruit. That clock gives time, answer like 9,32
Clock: 4,44
